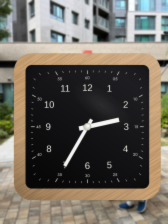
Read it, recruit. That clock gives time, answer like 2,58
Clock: 2,35
